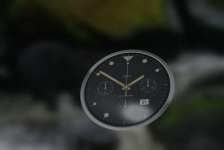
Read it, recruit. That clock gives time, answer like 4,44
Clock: 1,51
